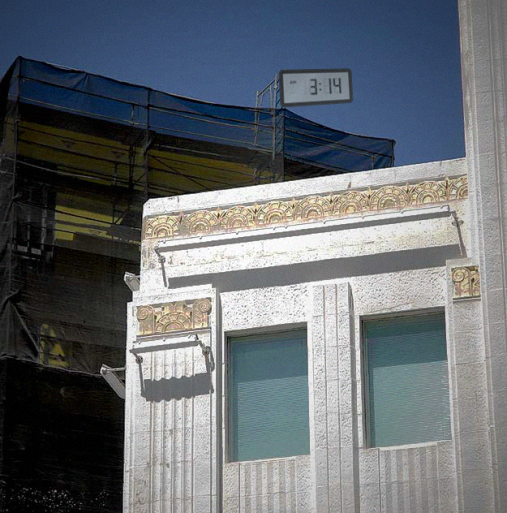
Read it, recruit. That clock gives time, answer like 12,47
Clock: 3,14
